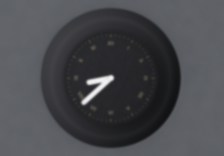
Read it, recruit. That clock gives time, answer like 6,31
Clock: 8,38
